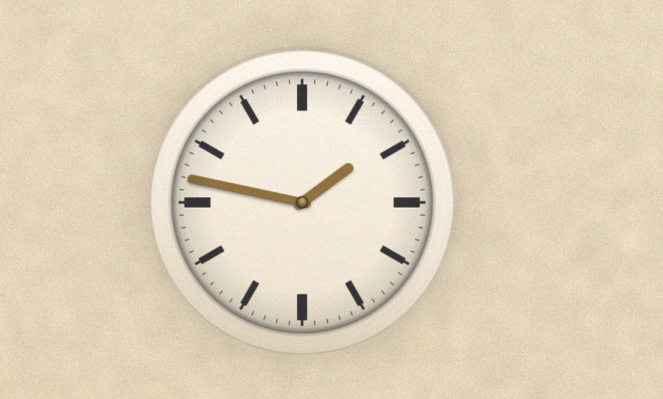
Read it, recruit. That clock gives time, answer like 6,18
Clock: 1,47
